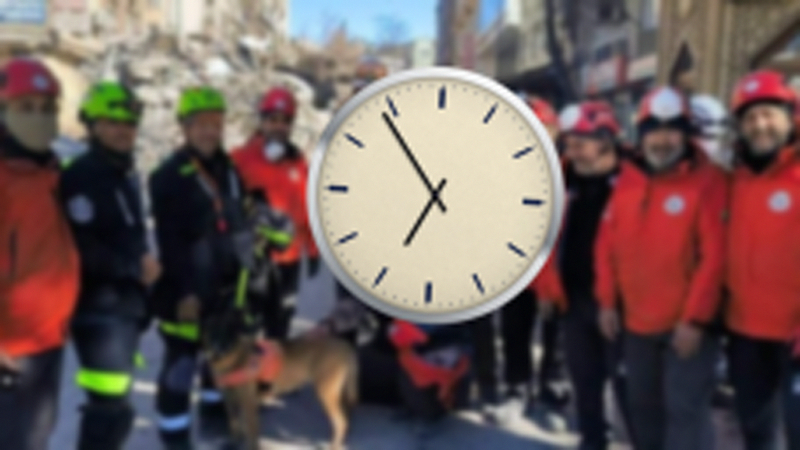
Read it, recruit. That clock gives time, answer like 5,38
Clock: 6,54
